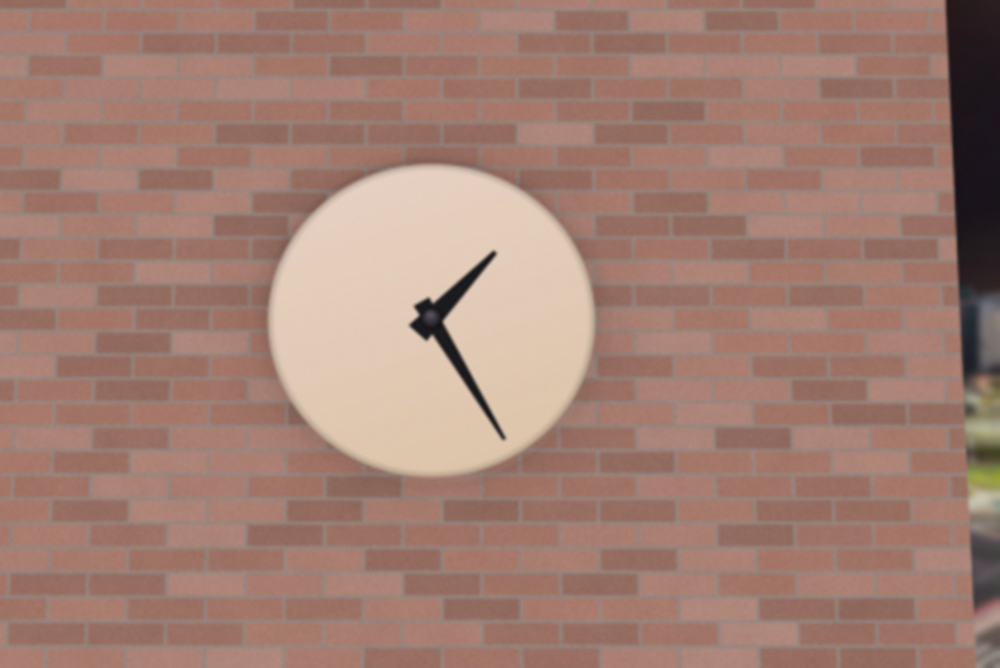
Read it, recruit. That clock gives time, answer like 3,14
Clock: 1,25
